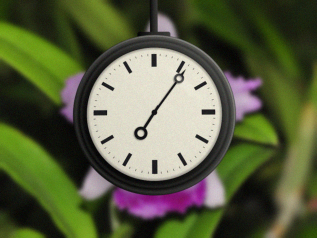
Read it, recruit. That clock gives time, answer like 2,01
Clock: 7,06
